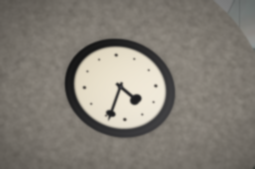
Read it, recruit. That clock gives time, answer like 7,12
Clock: 4,34
